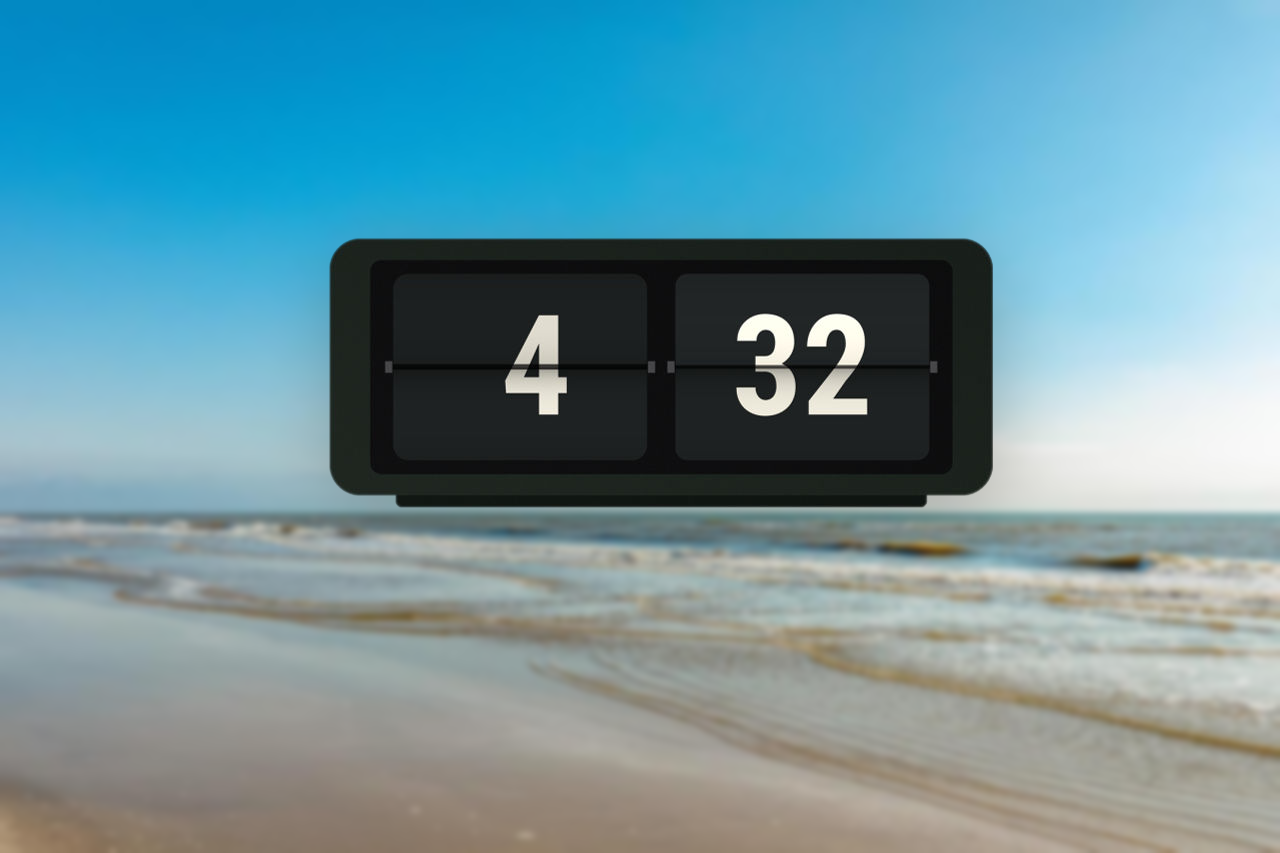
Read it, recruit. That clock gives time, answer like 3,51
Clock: 4,32
